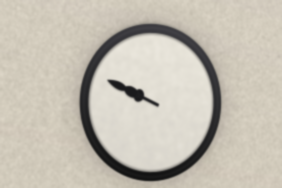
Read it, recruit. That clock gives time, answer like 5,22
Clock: 9,49
